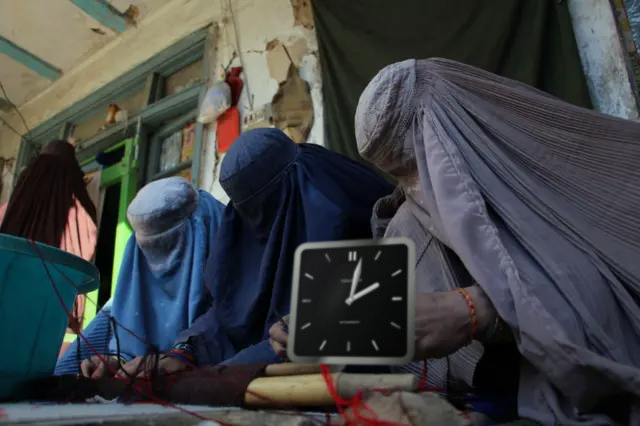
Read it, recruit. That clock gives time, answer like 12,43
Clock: 2,02
